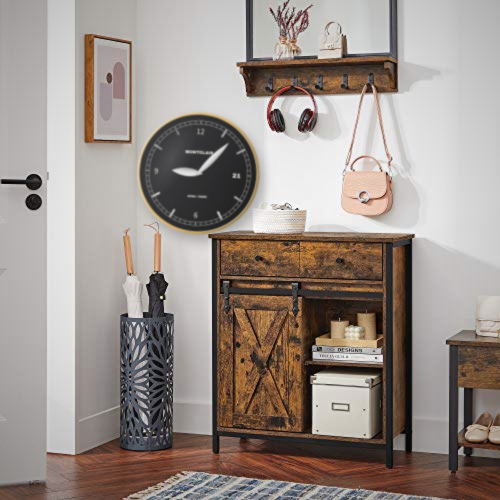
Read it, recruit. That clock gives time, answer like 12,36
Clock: 9,07
